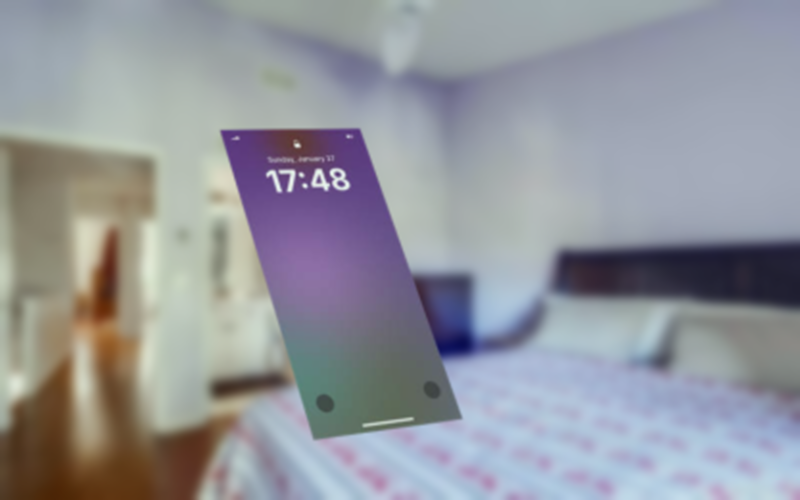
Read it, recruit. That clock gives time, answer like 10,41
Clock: 17,48
